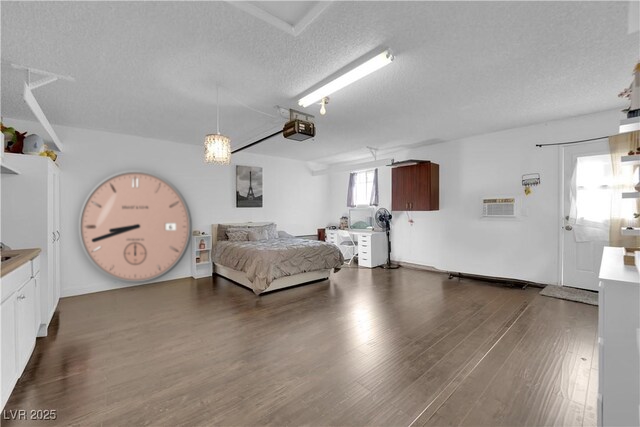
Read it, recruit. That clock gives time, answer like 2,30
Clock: 8,42
